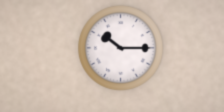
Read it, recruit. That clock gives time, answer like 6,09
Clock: 10,15
